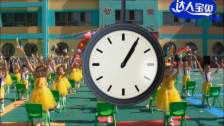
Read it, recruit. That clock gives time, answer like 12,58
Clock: 1,05
